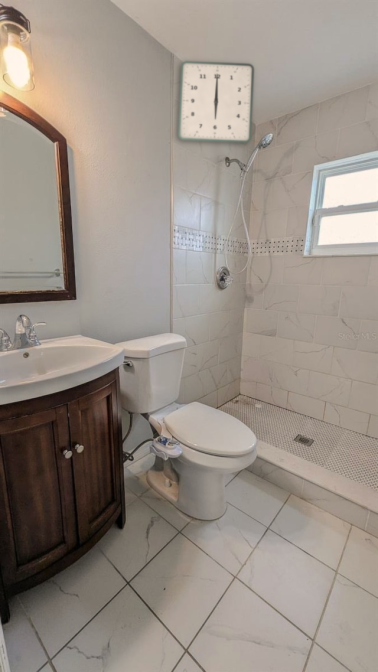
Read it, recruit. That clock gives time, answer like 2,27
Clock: 6,00
